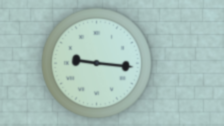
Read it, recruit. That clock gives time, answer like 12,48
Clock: 9,16
